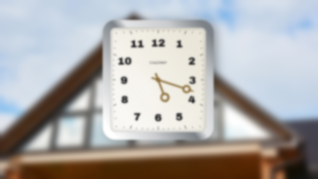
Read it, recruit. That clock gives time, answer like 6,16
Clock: 5,18
